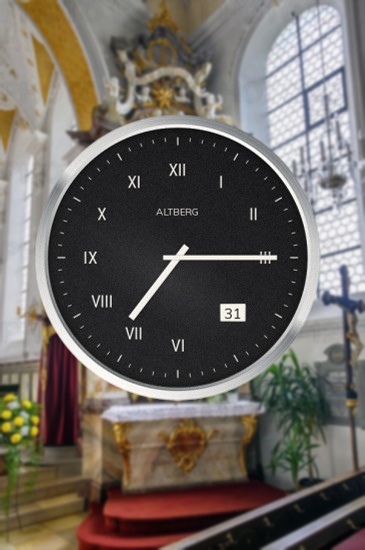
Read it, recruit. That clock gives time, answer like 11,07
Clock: 7,15
